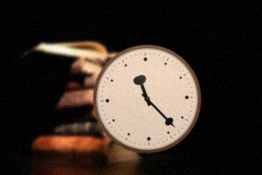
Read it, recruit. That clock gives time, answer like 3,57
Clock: 11,23
